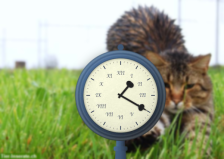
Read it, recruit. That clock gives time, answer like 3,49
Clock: 1,20
